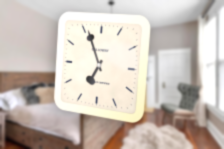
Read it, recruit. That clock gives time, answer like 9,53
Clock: 6,56
